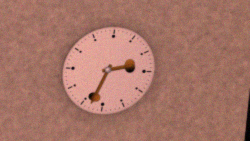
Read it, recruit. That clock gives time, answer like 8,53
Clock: 2,33
